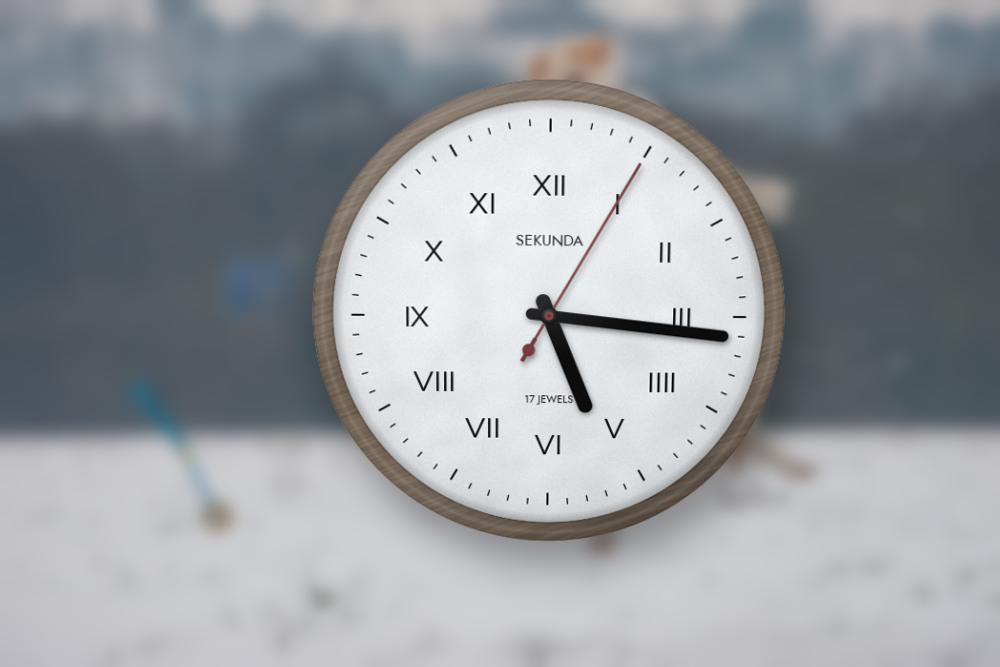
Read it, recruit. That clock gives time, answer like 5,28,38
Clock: 5,16,05
